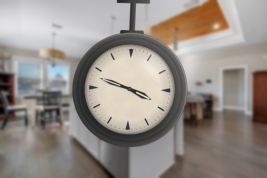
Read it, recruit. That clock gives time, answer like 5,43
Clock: 3,48
